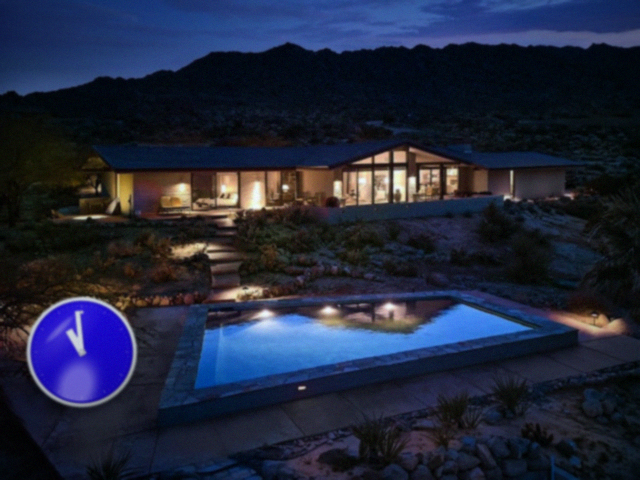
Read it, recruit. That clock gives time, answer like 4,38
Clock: 10,59
